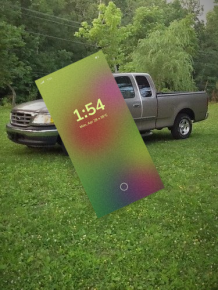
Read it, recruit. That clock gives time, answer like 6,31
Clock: 1,54
